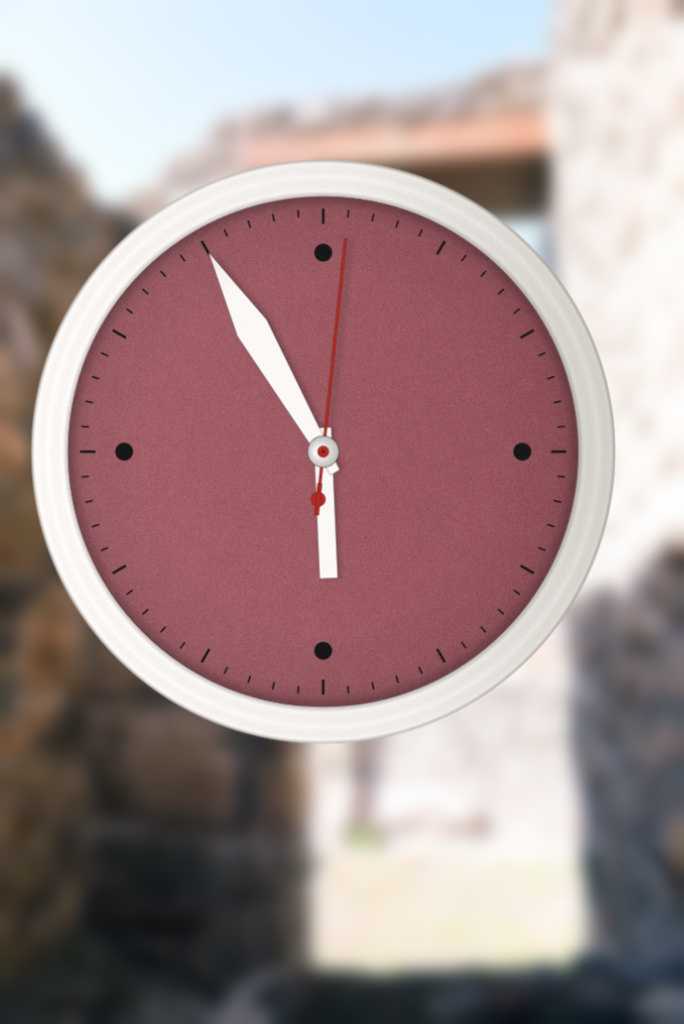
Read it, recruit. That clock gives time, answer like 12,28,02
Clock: 5,55,01
